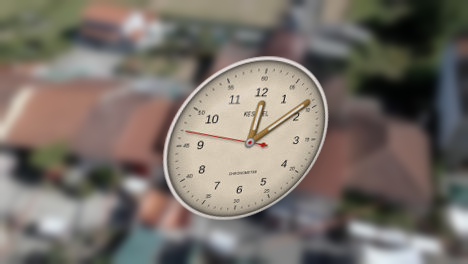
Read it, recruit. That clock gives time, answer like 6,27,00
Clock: 12,08,47
